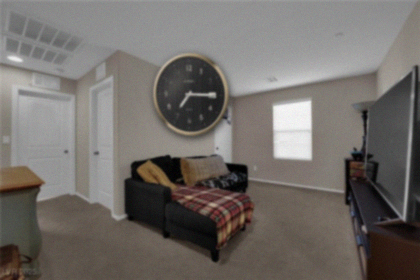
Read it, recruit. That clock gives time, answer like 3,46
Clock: 7,15
